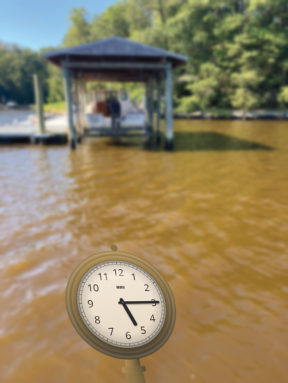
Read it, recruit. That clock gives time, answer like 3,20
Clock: 5,15
